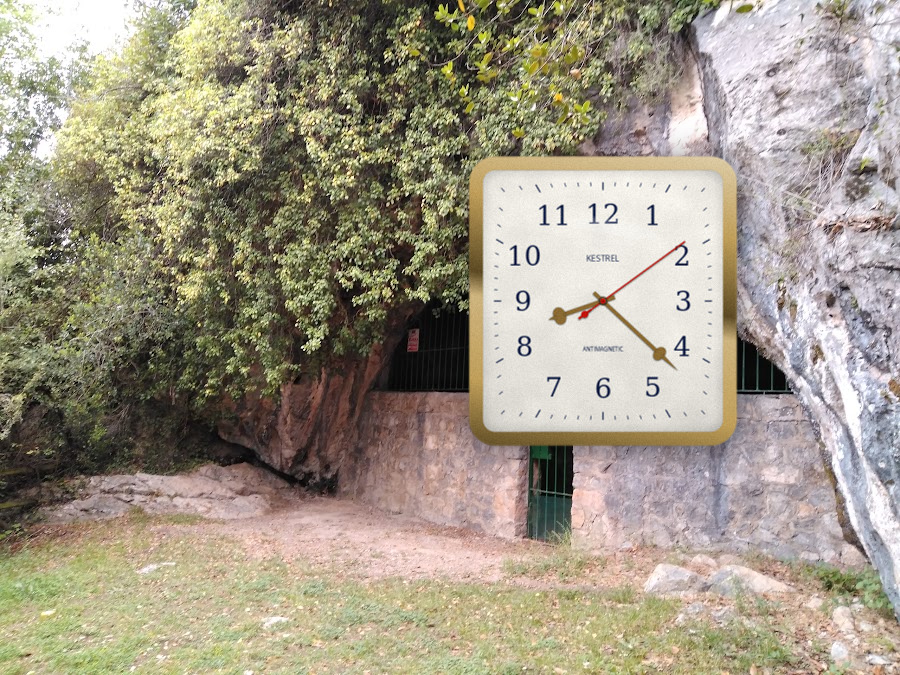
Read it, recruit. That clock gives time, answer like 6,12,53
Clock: 8,22,09
